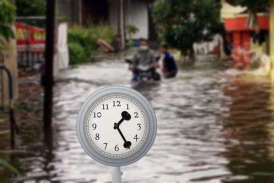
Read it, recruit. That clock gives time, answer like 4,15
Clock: 1,25
